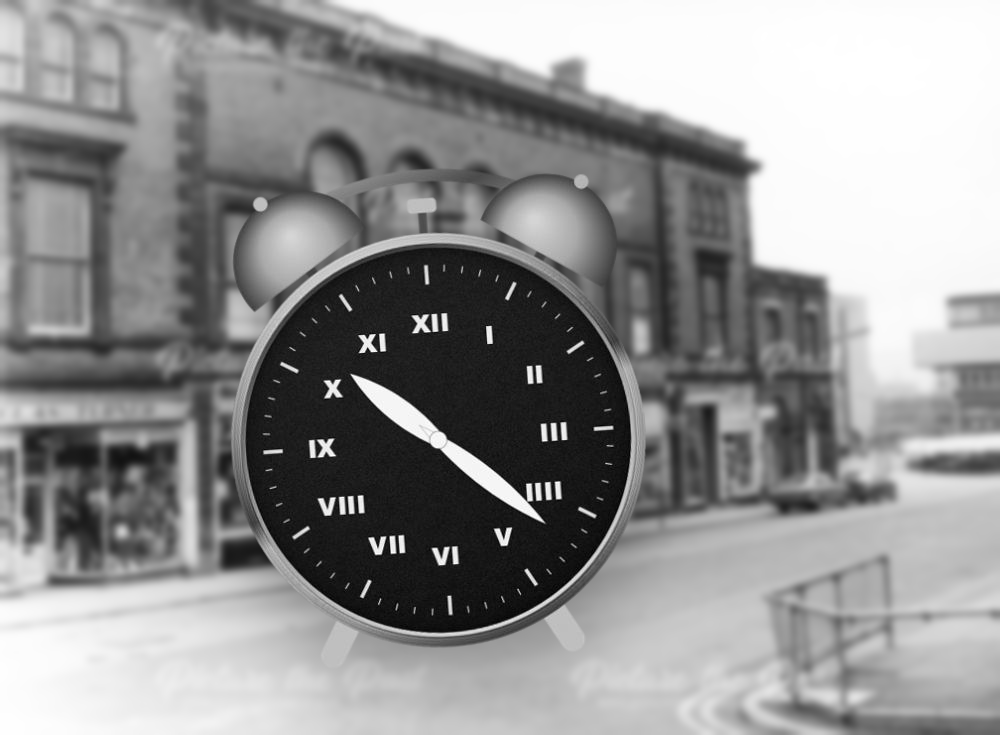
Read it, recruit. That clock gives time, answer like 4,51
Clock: 10,22
